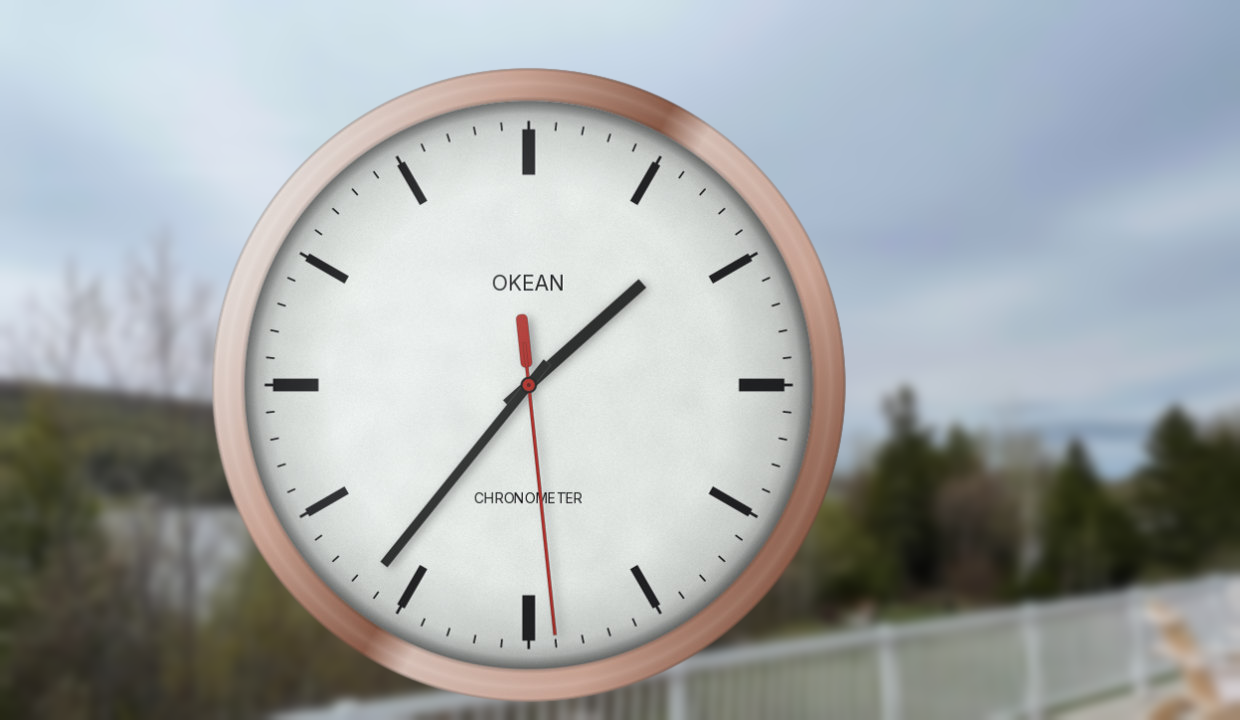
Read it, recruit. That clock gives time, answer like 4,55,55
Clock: 1,36,29
